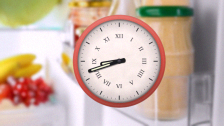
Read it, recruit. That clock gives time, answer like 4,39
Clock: 8,42
